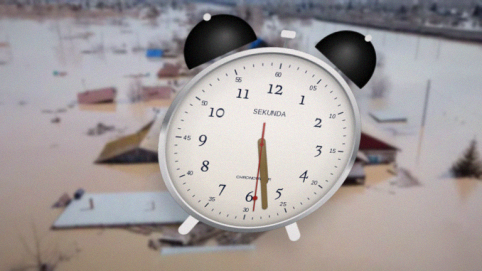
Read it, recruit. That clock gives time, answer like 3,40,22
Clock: 5,27,29
